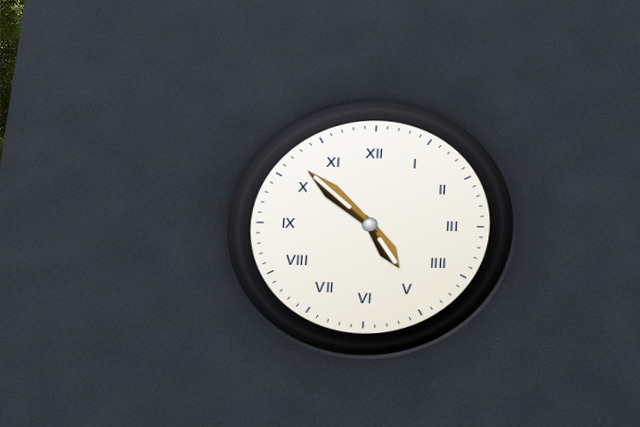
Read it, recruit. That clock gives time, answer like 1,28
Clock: 4,52
